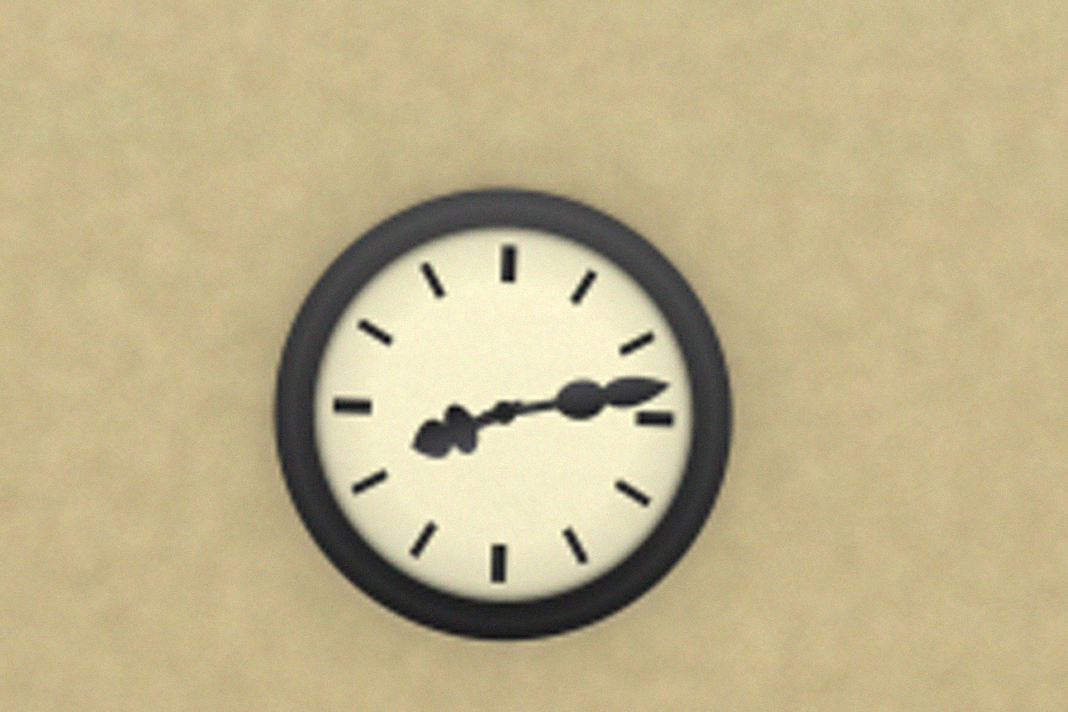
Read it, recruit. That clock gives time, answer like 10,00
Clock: 8,13
